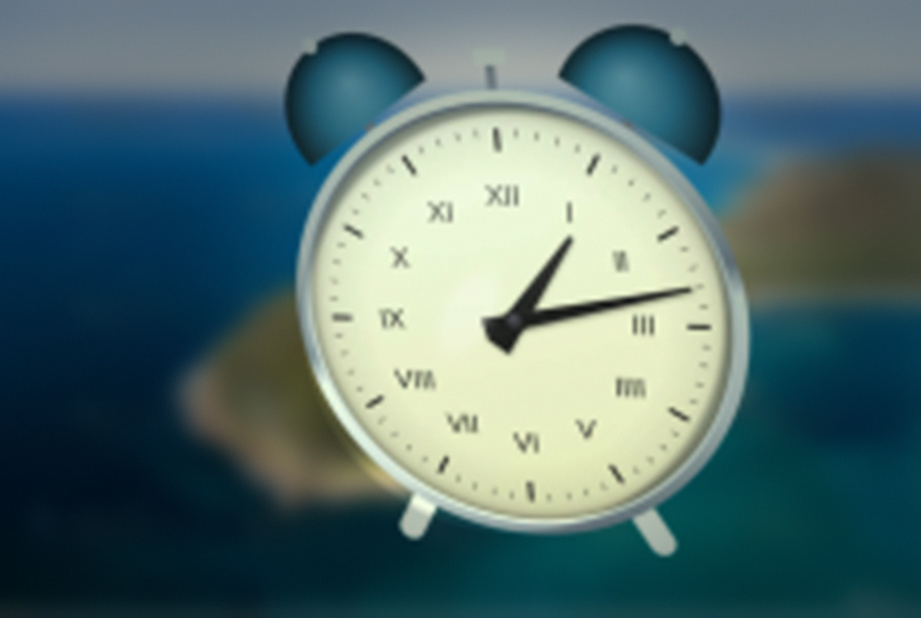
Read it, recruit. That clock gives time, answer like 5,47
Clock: 1,13
